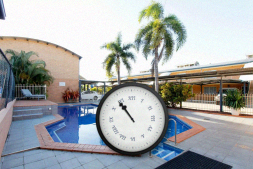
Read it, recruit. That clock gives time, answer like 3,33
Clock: 10,54
